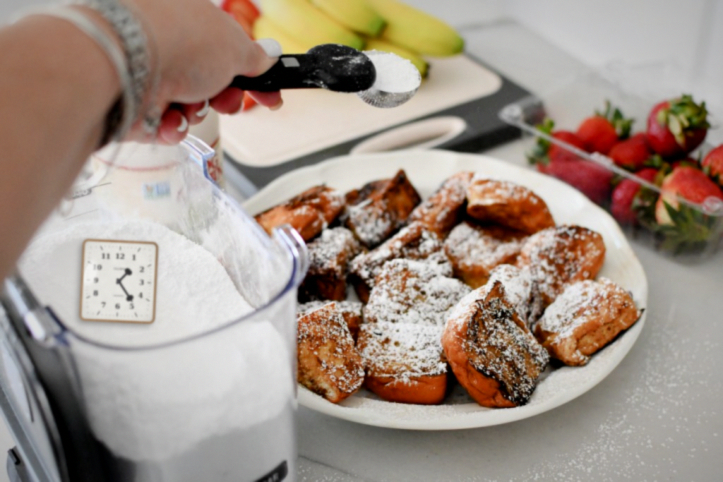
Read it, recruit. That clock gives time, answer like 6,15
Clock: 1,24
